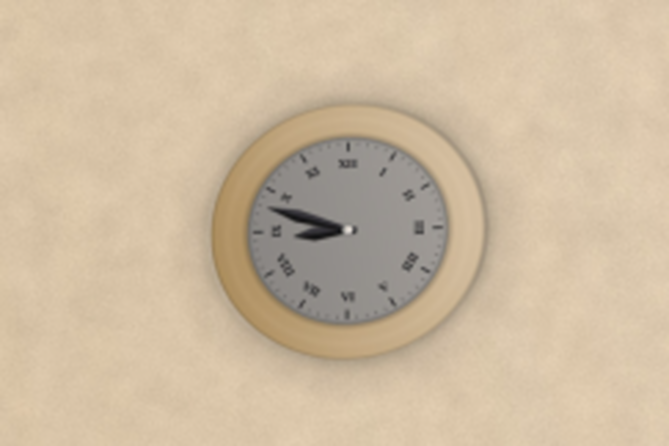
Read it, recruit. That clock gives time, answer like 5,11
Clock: 8,48
